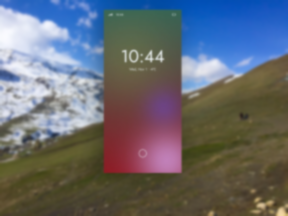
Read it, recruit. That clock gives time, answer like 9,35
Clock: 10,44
